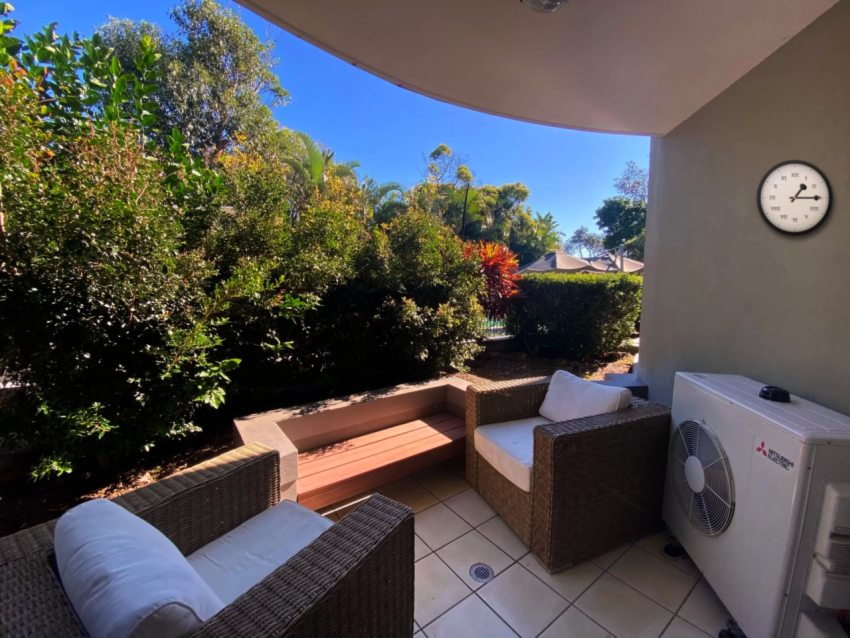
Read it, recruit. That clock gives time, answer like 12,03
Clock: 1,15
